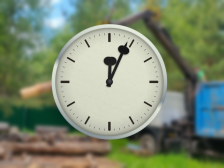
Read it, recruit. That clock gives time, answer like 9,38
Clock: 12,04
